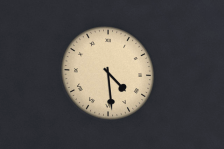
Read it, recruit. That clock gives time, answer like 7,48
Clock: 4,29
